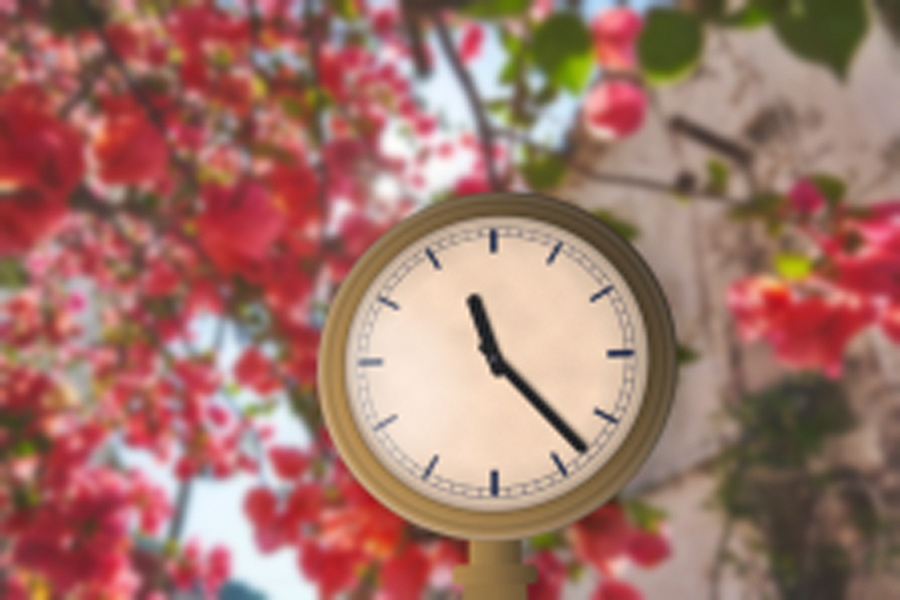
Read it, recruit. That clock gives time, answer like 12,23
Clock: 11,23
